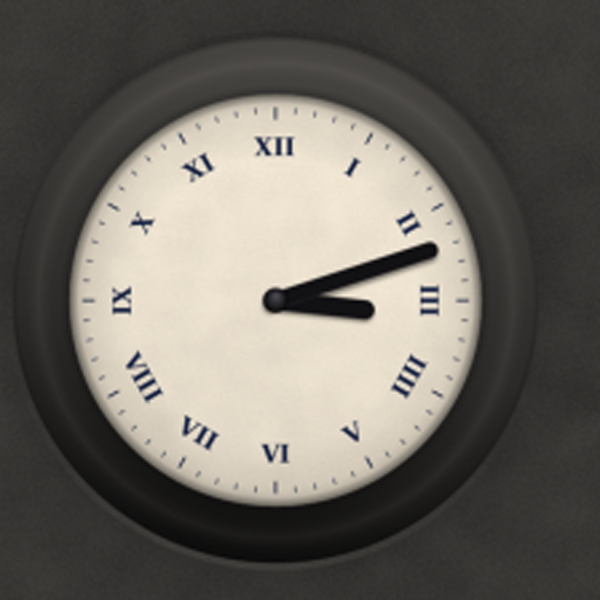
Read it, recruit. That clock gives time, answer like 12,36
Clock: 3,12
